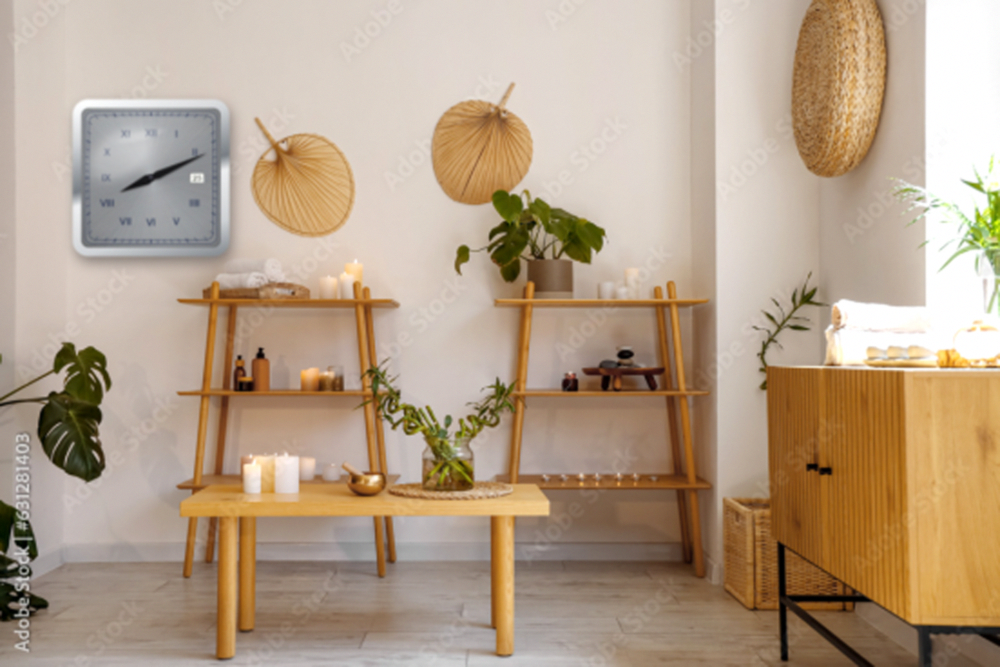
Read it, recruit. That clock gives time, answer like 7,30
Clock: 8,11
